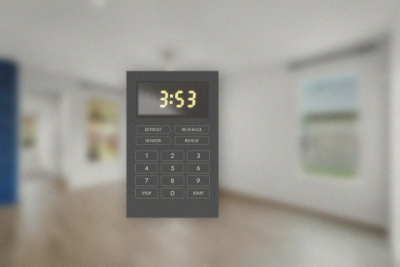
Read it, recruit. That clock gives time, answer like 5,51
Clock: 3,53
